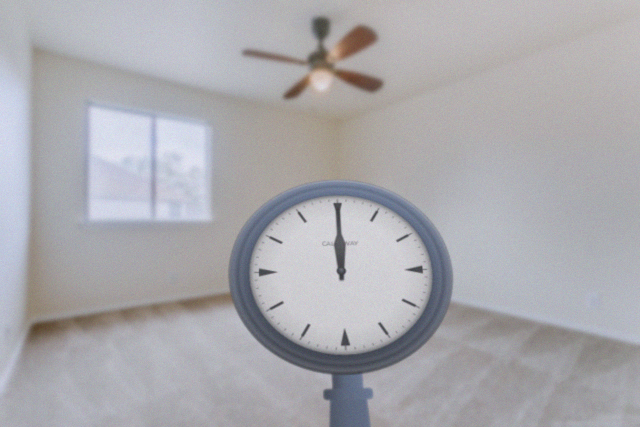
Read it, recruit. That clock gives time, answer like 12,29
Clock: 12,00
